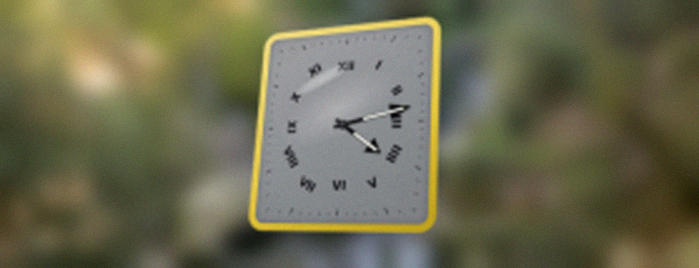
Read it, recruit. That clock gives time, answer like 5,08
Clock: 4,13
